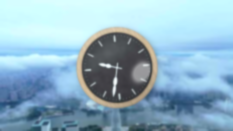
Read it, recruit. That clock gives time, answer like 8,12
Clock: 9,32
